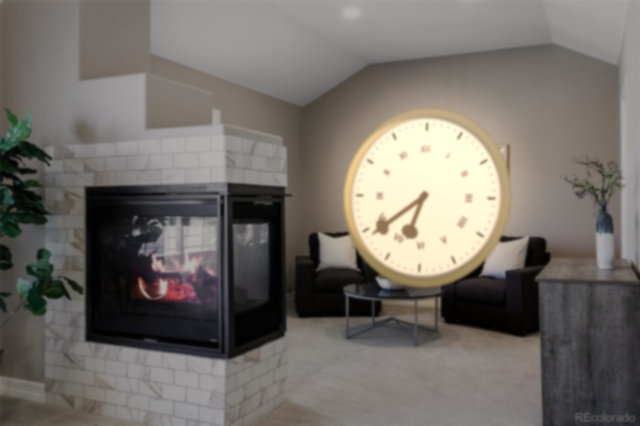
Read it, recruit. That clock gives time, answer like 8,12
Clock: 6,39
